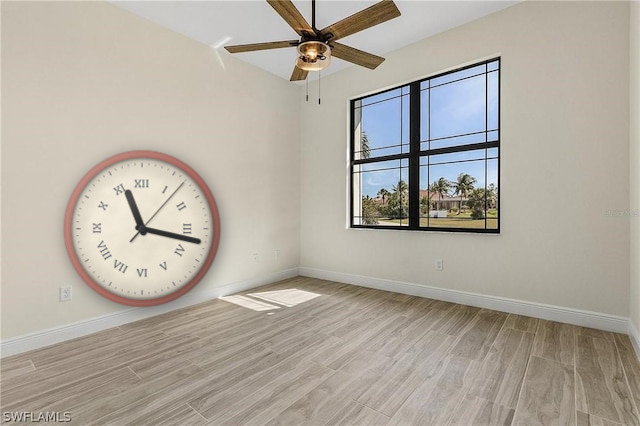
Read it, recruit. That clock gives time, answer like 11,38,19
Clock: 11,17,07
